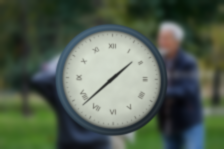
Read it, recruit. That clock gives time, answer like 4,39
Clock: 1,38
